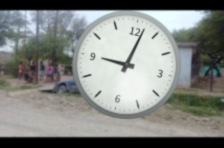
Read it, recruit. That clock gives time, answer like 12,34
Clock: 9,02
